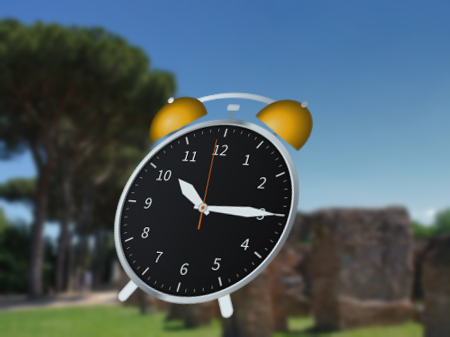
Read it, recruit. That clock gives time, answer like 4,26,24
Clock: 10,14,59
